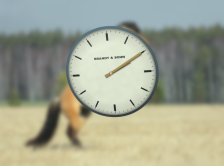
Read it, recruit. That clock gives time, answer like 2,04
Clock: 2,10
